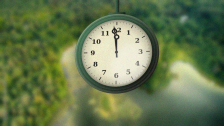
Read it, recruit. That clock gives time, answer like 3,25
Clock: 11,59
